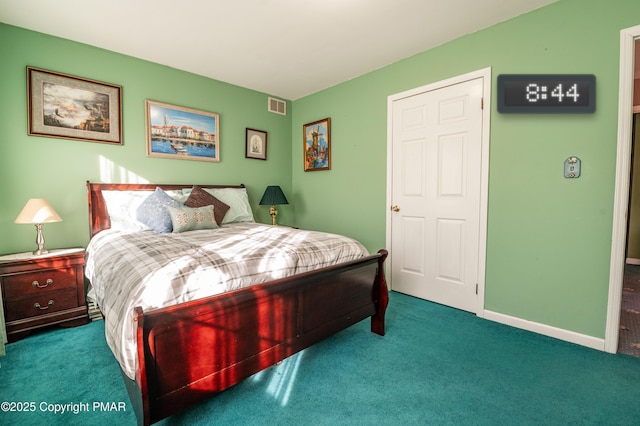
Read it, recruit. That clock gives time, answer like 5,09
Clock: 8,44
